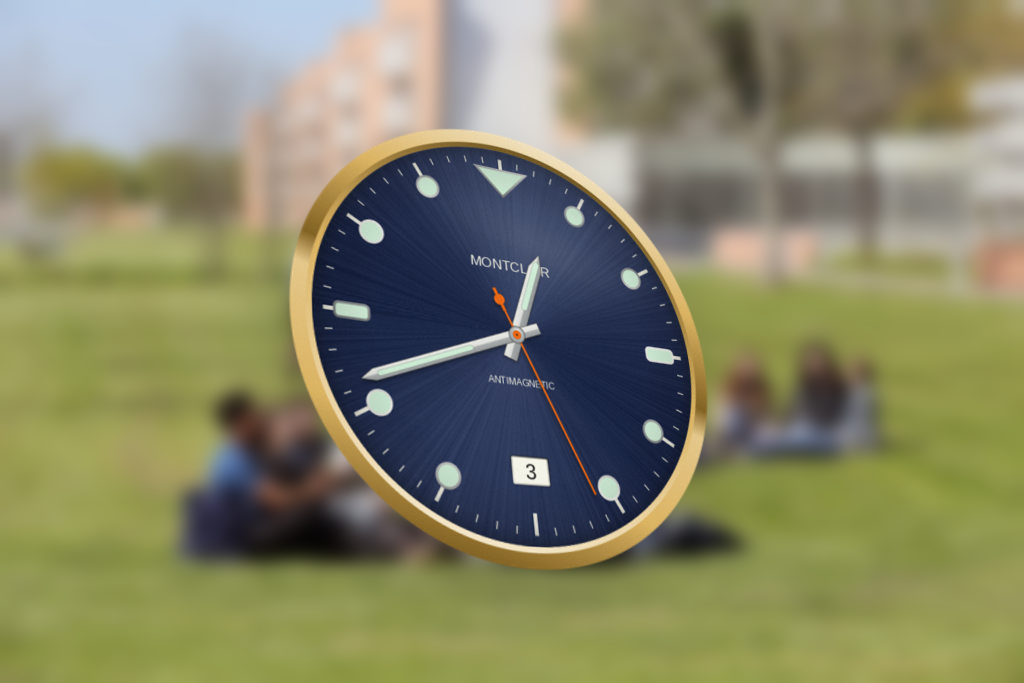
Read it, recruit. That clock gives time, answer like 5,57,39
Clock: 12,41,26
